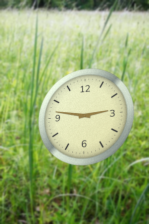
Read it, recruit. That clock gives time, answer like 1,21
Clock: 2,47
